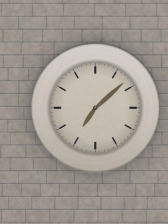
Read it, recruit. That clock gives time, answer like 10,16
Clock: 7,08
